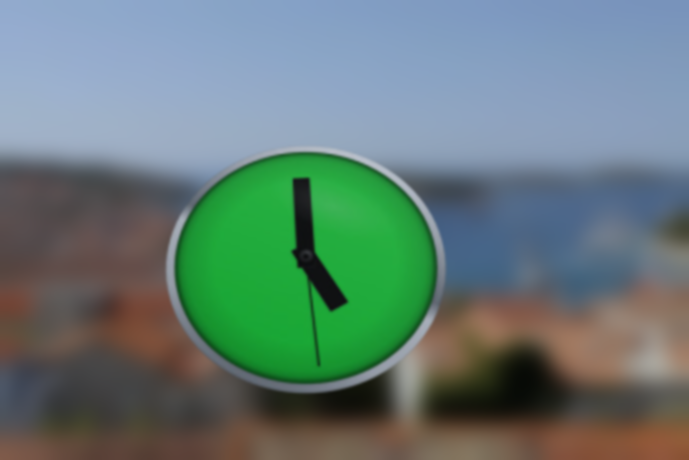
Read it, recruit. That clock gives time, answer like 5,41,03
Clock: 4,59,29
